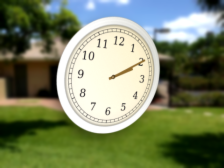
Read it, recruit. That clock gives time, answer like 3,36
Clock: 2,10
